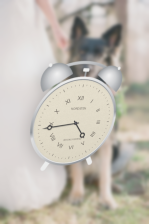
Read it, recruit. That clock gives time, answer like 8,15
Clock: 4,44
